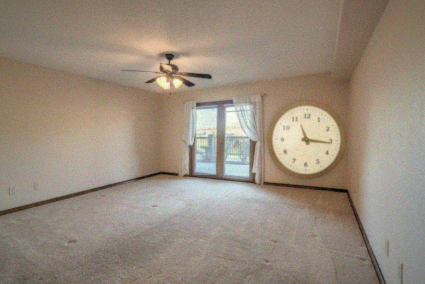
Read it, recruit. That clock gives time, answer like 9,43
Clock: 11,16
